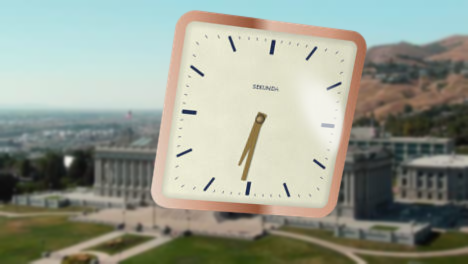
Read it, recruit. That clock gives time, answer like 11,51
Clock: 6,31
